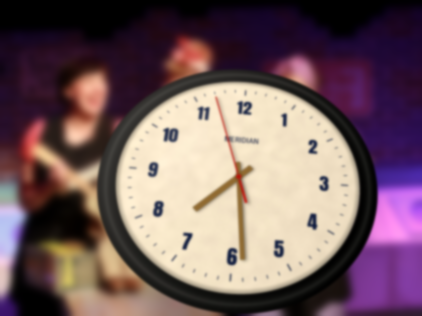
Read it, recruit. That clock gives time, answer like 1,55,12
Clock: 7,28,57
